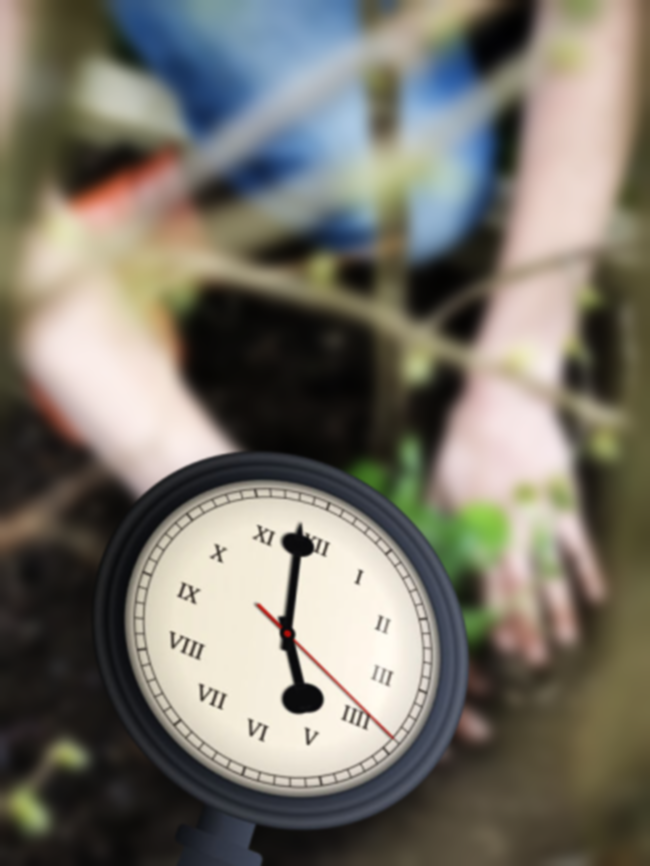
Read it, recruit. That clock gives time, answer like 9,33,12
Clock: 4,58,19
